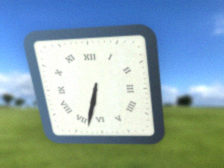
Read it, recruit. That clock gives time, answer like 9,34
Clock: 6,33
